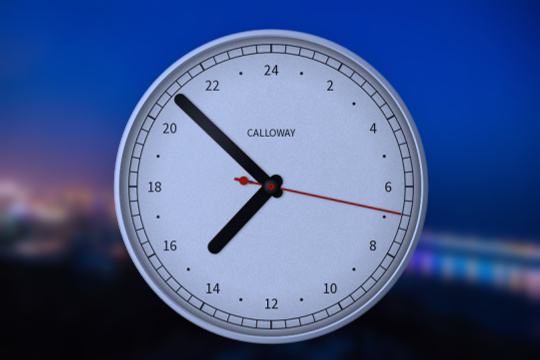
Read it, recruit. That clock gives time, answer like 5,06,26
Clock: 14,52,17
